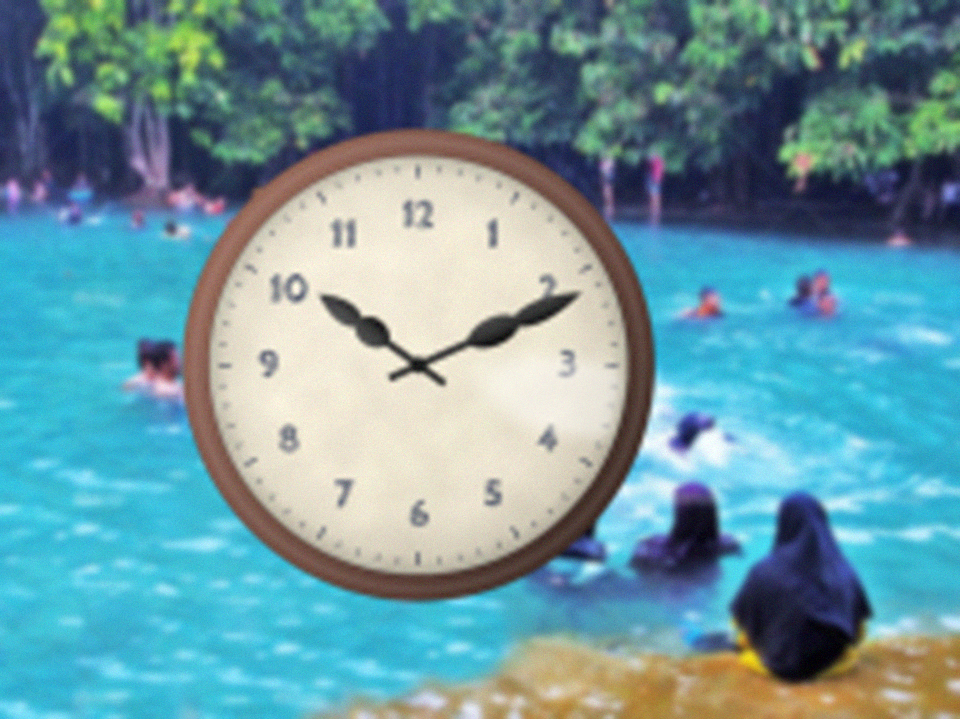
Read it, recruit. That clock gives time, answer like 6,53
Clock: 10,11
